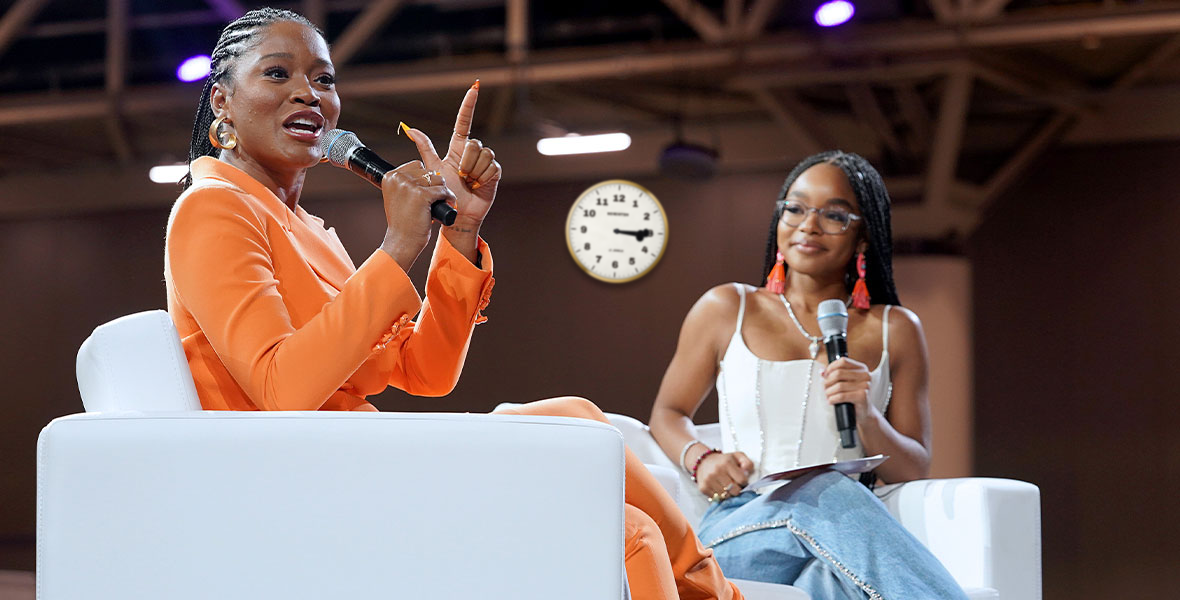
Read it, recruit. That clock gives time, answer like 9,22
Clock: 3,15
